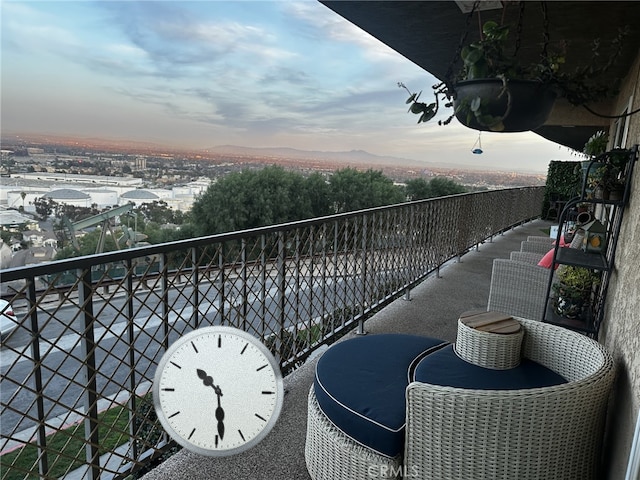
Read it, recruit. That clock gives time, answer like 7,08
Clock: 10,29
